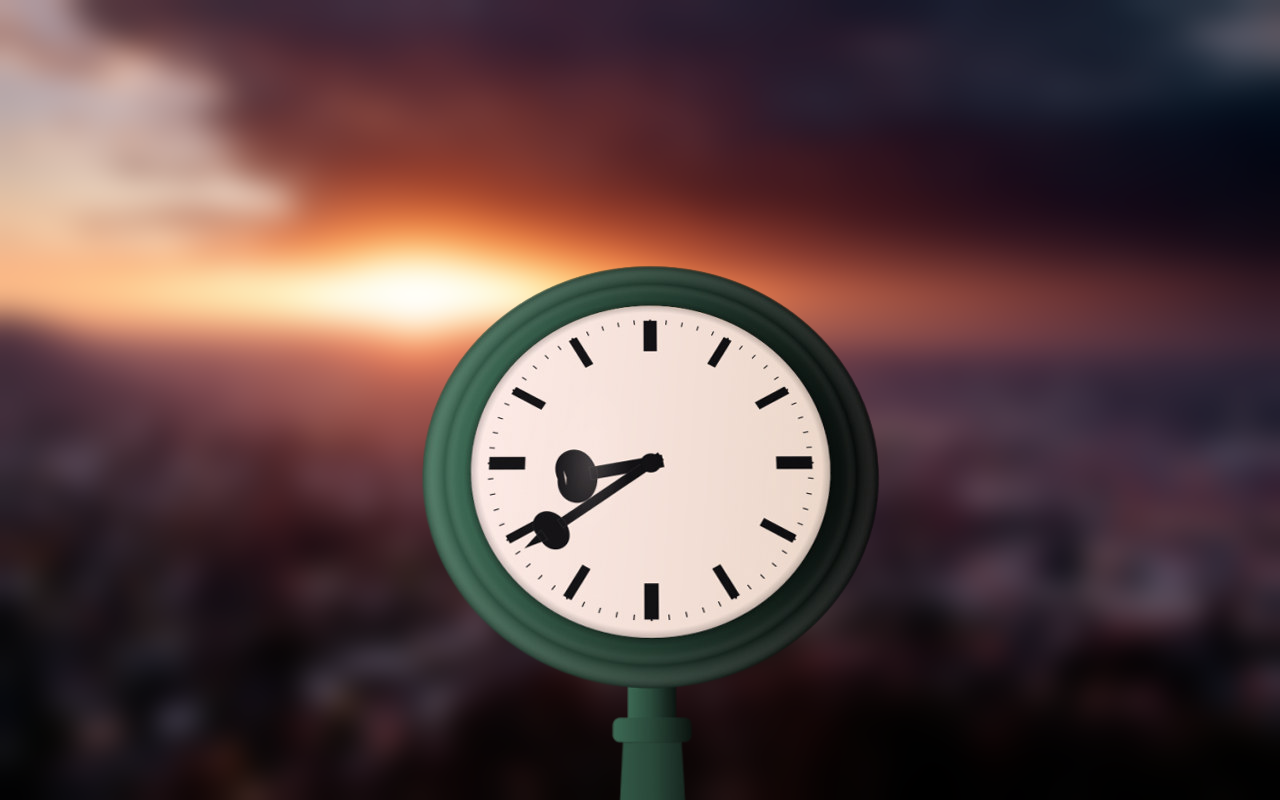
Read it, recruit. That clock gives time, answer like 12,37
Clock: 8,39
